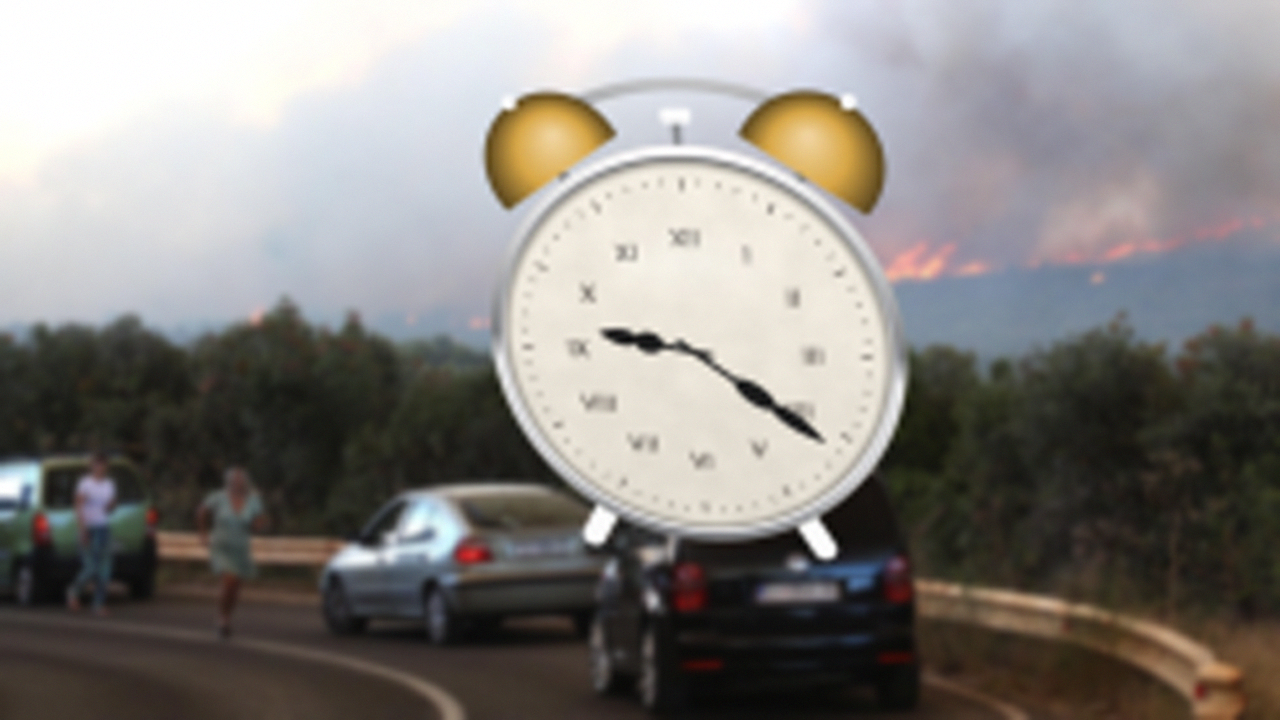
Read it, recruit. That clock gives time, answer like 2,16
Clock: 9,21
